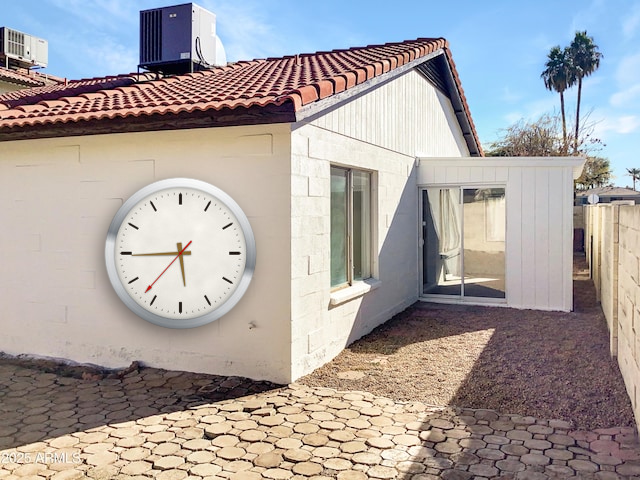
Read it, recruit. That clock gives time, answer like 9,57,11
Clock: 5,44,37
